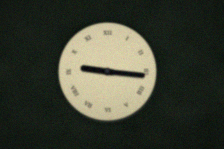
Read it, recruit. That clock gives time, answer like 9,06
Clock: 9,16
